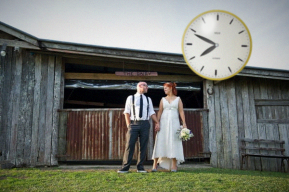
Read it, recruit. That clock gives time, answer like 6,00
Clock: 7,49
